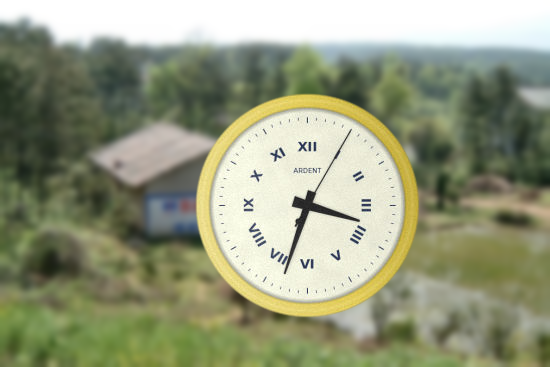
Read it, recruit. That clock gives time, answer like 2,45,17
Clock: 3,33,05
